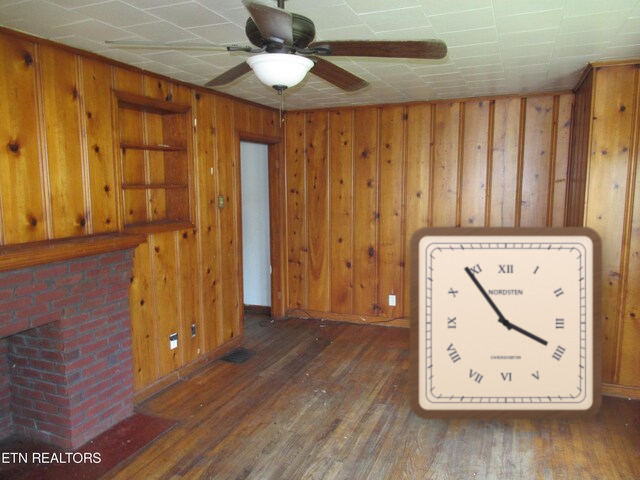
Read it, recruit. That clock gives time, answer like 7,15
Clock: 3,54
